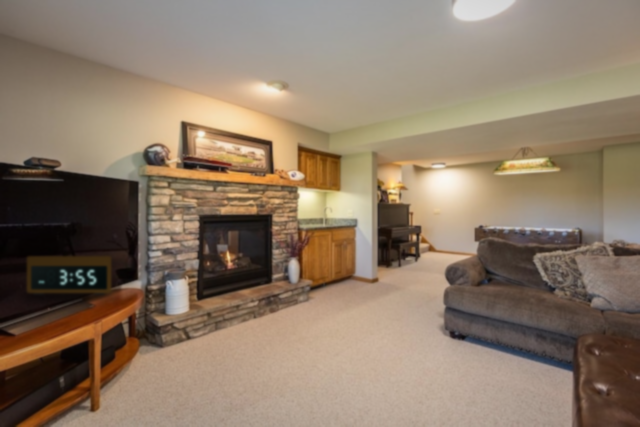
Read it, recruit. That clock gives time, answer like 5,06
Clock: 3,55
